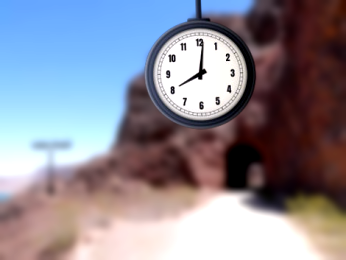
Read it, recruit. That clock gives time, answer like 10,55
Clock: 8,01
